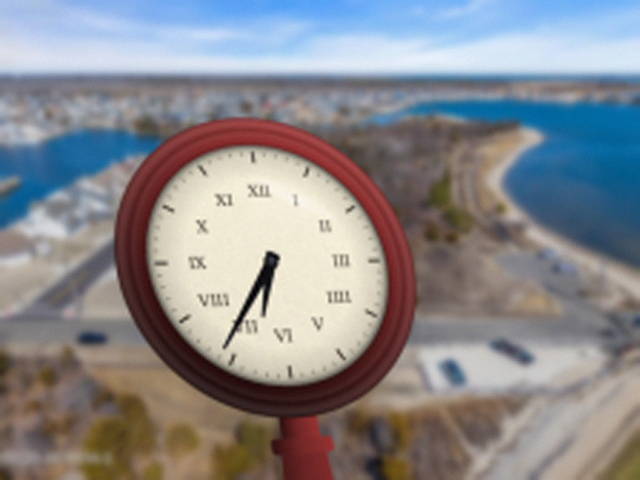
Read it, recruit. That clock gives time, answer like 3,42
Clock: 6,36
